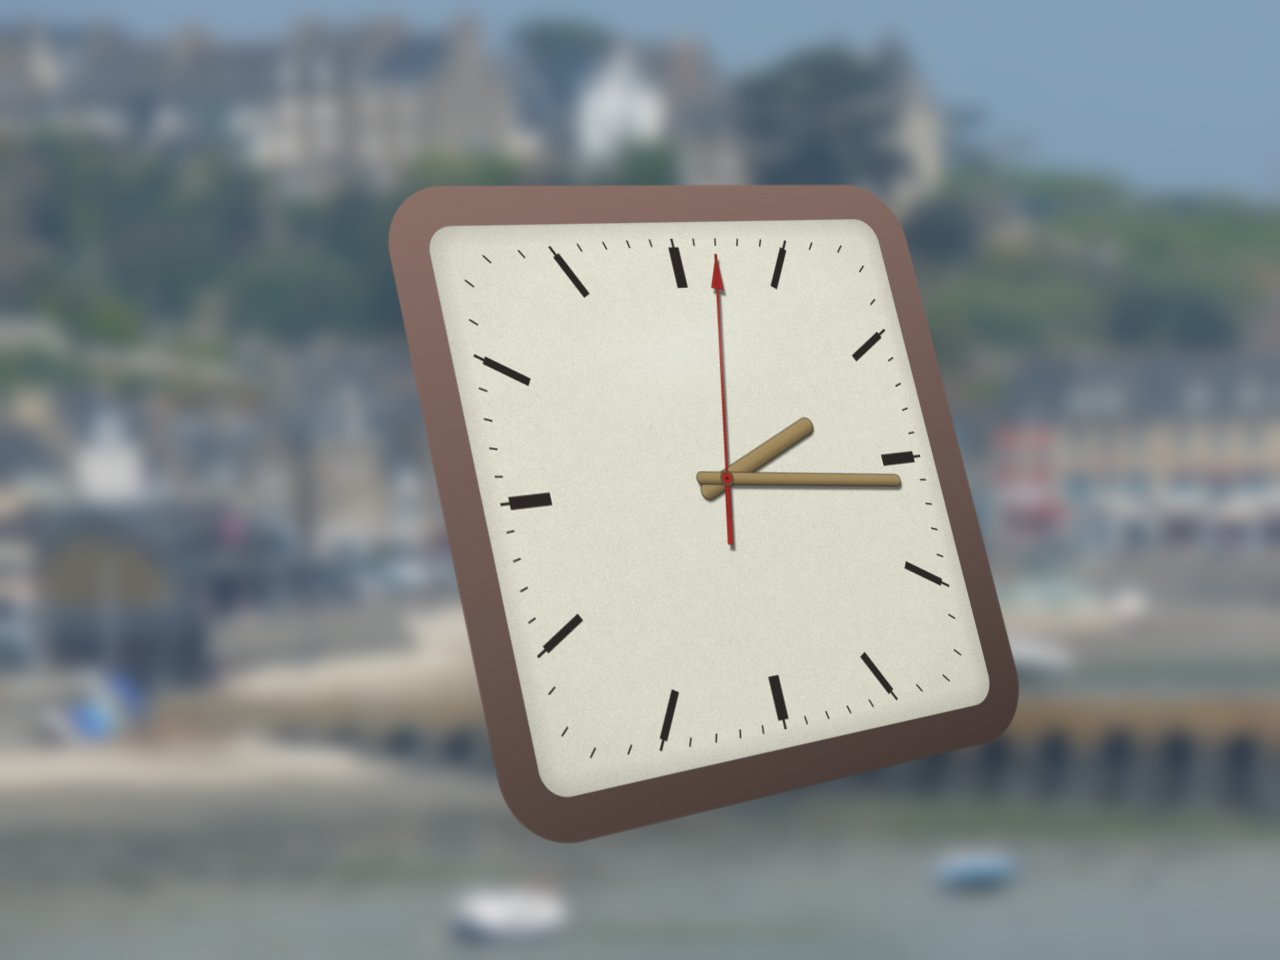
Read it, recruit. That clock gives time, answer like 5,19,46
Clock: 2,16,02
